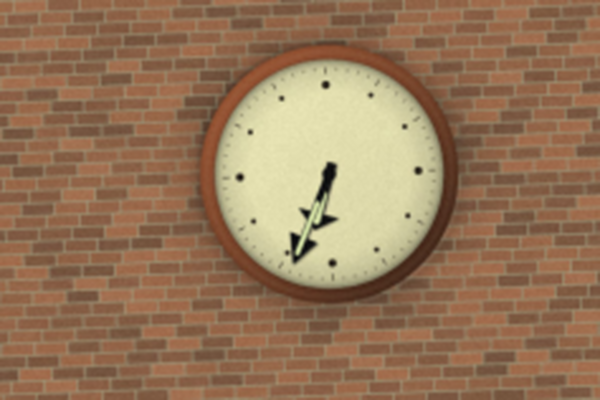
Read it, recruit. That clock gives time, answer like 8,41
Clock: 6,34
